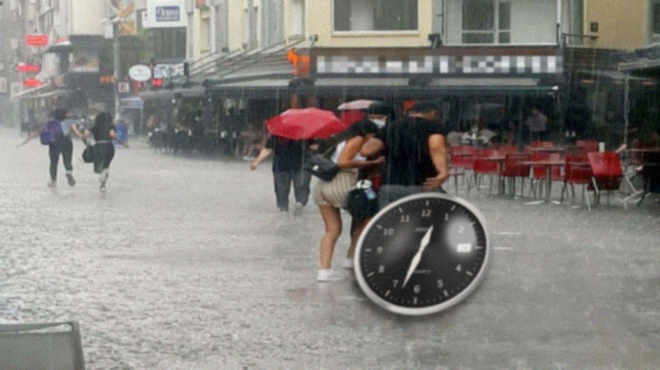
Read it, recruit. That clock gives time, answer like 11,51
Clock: 12,33
